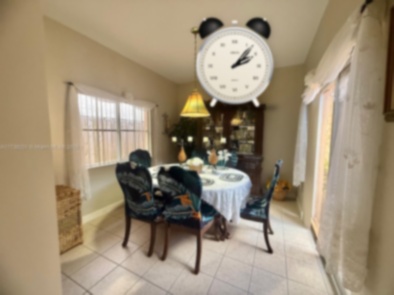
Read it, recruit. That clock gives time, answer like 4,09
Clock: 2,07
